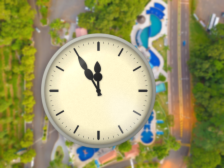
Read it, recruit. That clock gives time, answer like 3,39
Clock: 11,55
